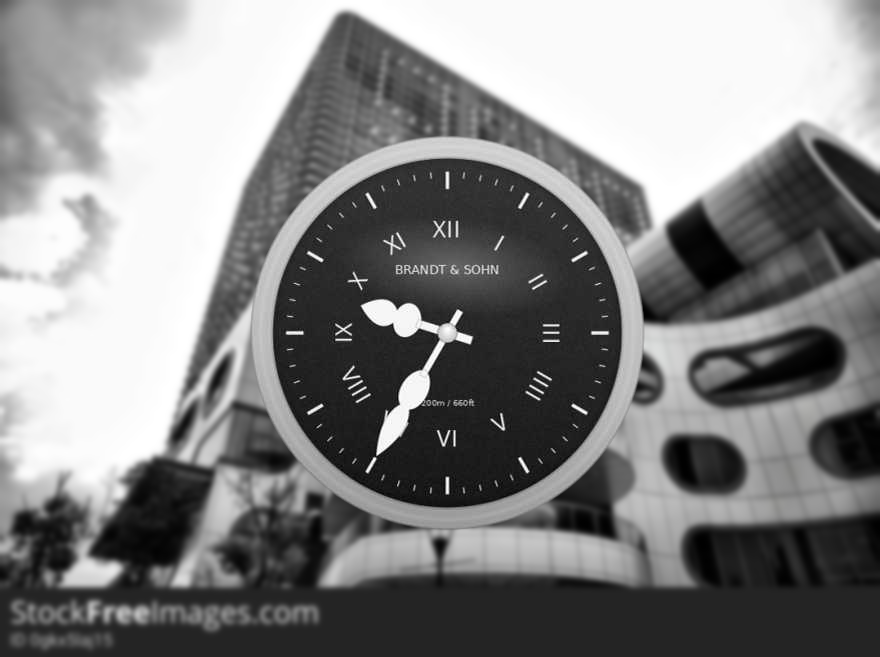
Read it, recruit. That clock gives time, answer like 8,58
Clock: 9,35
